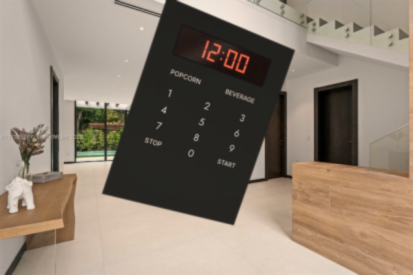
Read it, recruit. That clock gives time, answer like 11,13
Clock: 12,00
